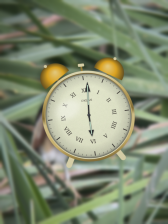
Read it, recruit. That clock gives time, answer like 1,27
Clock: 6,01
